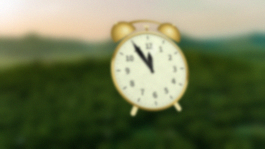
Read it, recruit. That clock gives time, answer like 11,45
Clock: 11,55
